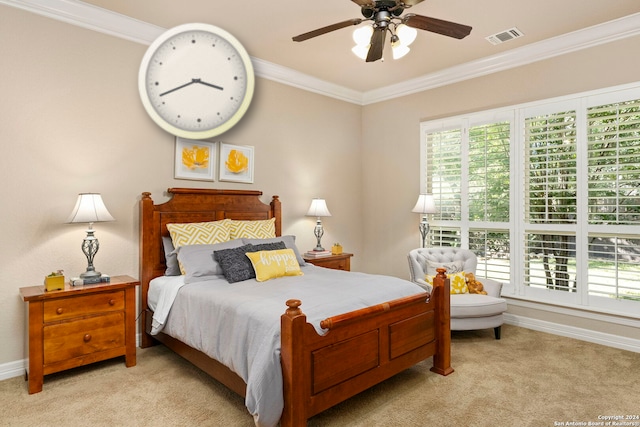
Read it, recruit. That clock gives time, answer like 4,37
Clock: 3,42
